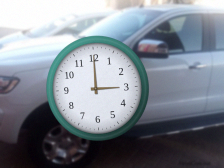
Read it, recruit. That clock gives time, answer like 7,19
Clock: 3,00
